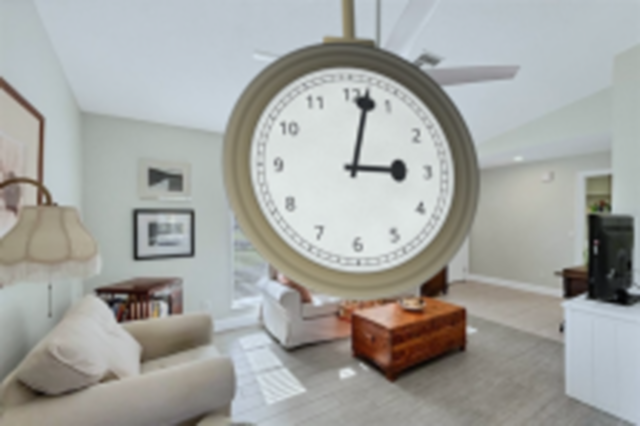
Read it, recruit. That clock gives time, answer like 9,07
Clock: 3,02
